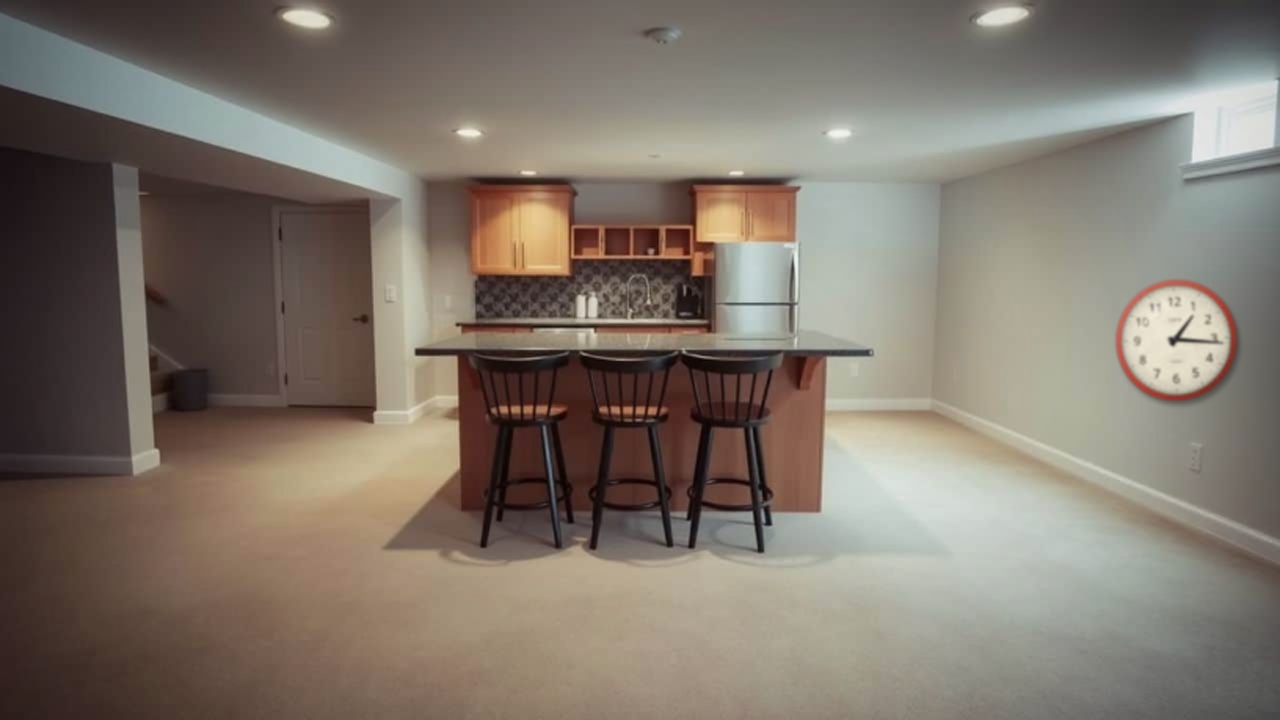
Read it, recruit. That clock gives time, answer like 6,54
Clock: 1,16
